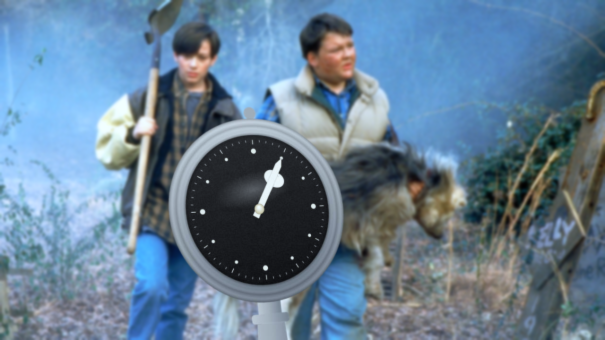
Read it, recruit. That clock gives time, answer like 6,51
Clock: 1,05
